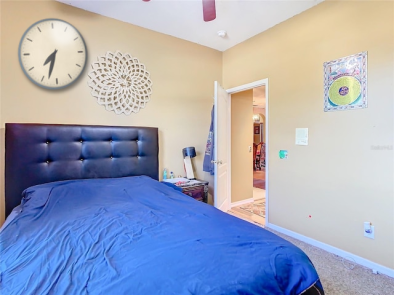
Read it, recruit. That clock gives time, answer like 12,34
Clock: 7,33
